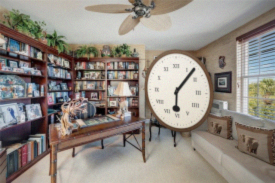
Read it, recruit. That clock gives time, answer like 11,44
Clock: 6,07
